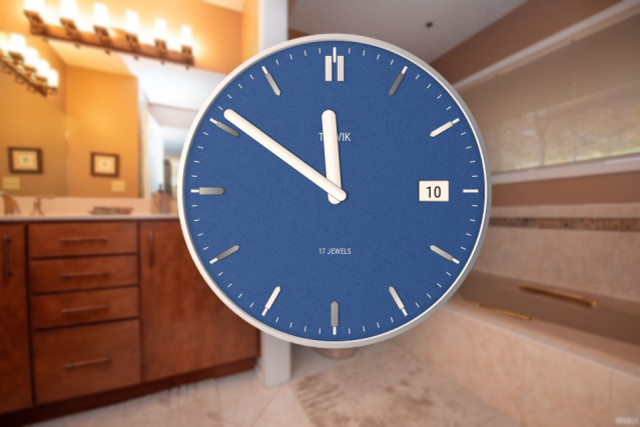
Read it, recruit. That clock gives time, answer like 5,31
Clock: 11,51
